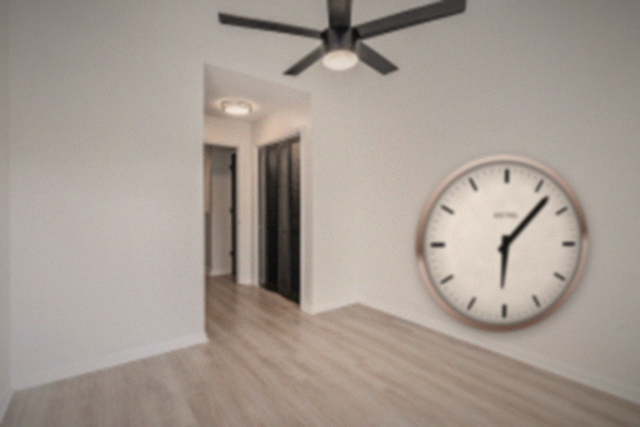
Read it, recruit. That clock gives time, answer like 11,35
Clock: 6,07
